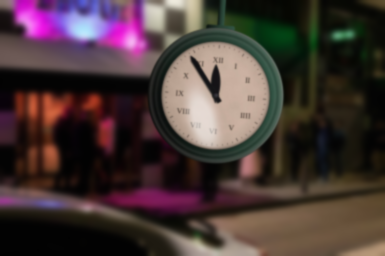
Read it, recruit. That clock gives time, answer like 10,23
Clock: 11,54
